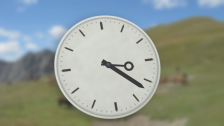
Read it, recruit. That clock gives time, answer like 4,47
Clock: 3,22
